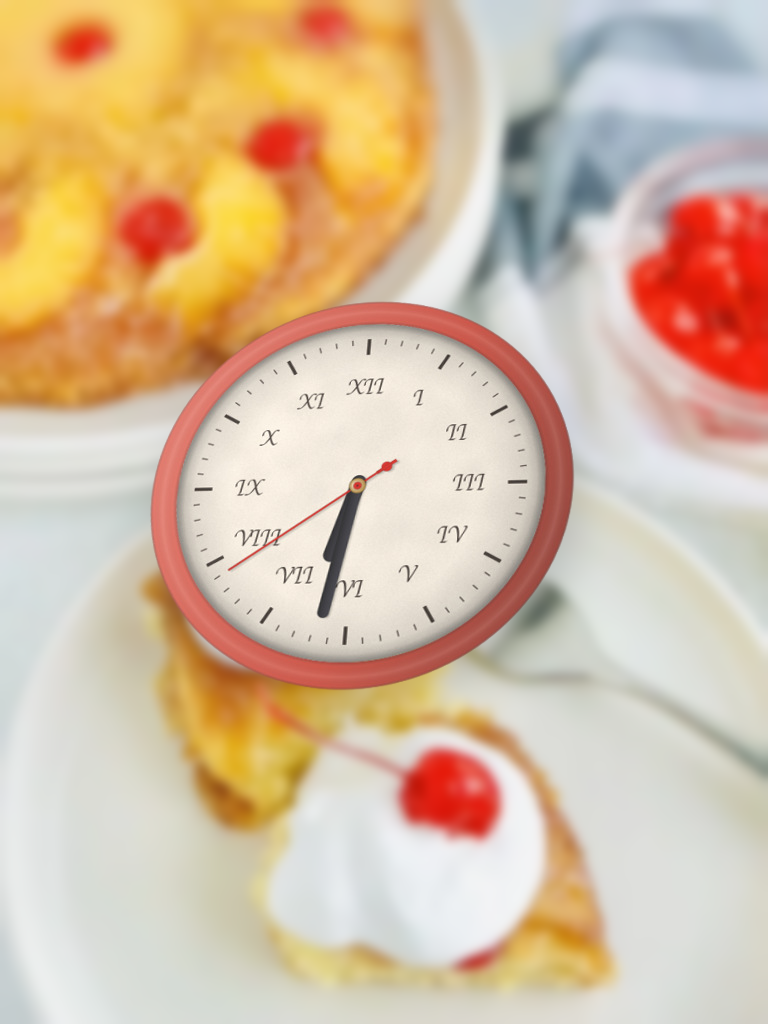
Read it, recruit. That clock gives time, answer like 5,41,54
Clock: 6,31,39
